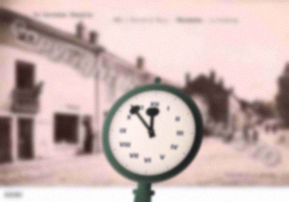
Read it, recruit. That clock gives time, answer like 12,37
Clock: 11,53
